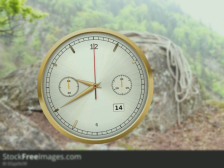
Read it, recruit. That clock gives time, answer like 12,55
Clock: 9,40
